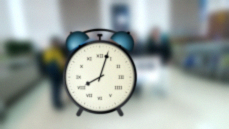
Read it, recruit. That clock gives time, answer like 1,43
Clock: 8,03
